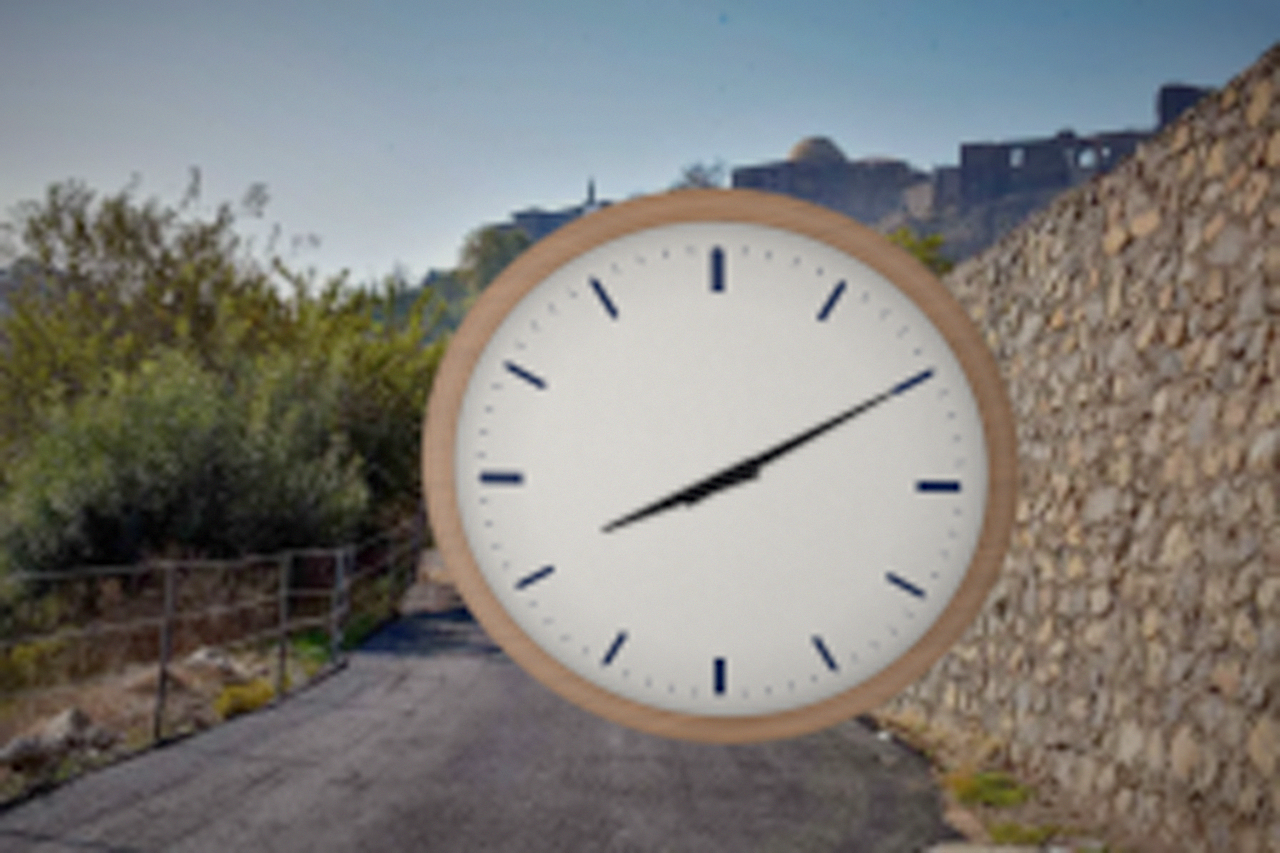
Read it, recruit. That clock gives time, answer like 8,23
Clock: 8,10
